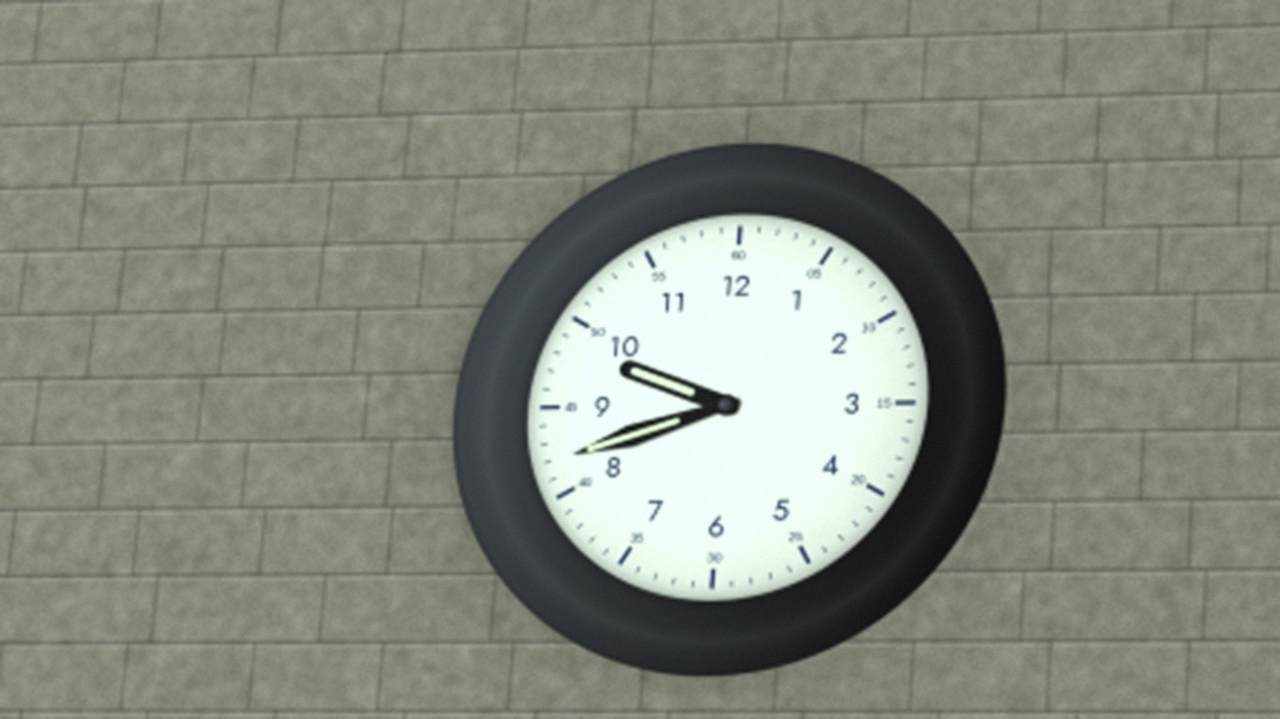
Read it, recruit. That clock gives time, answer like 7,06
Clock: 9,42
